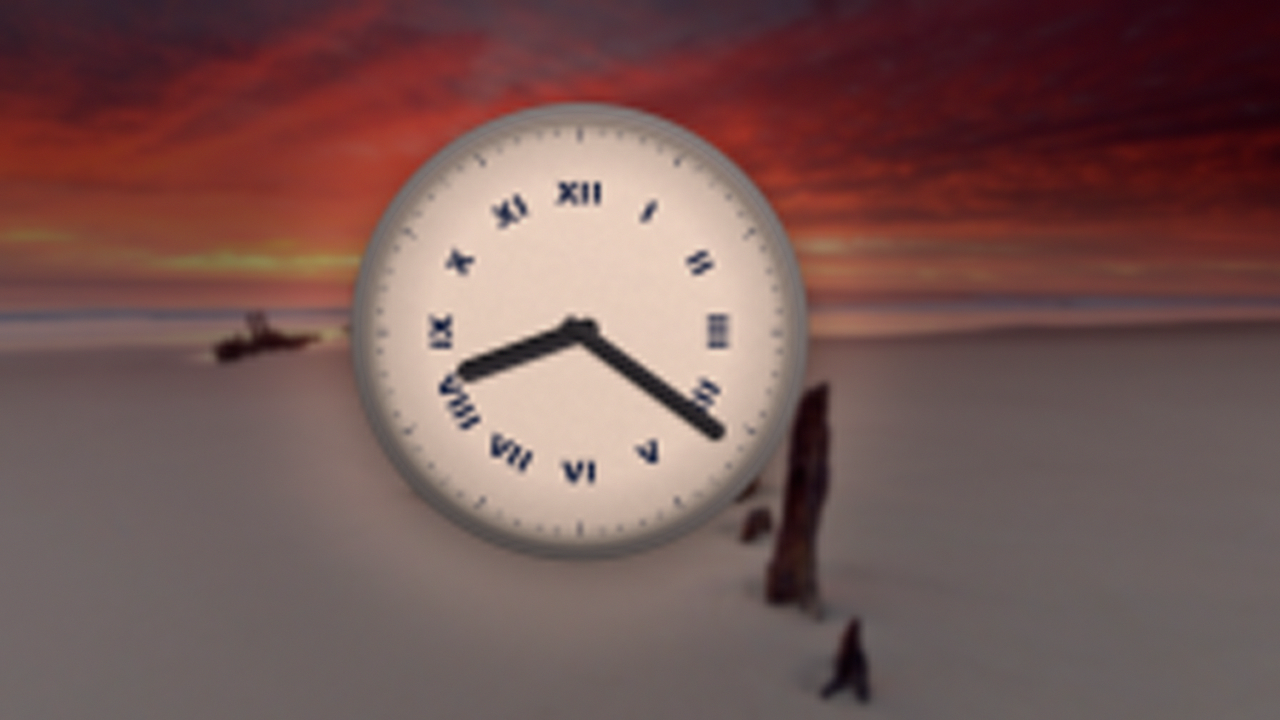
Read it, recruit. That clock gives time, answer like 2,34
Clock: 8,21
